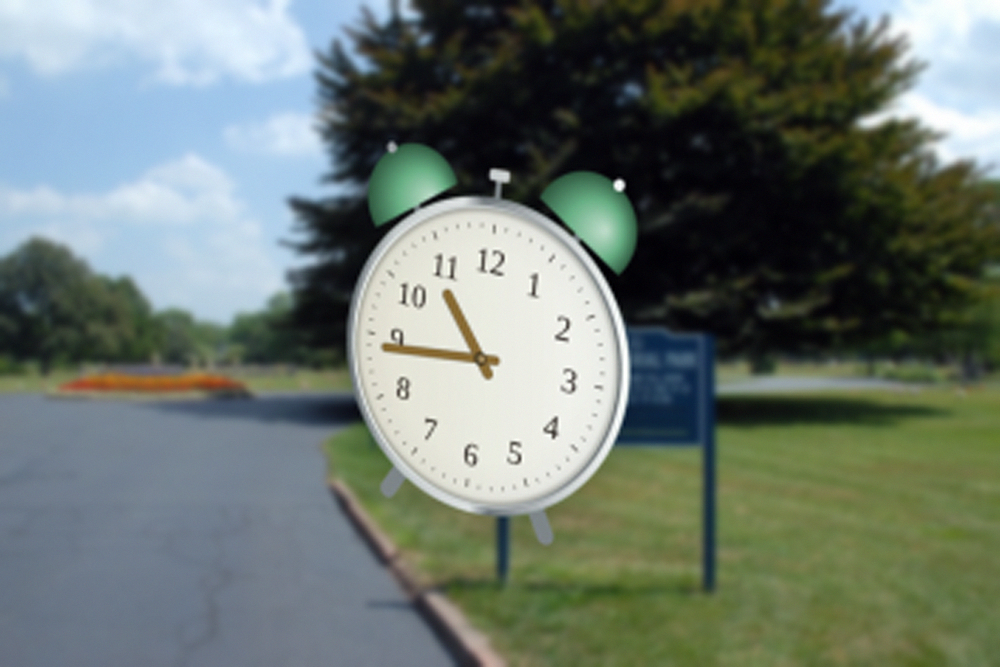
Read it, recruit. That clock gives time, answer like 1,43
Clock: 10,44
